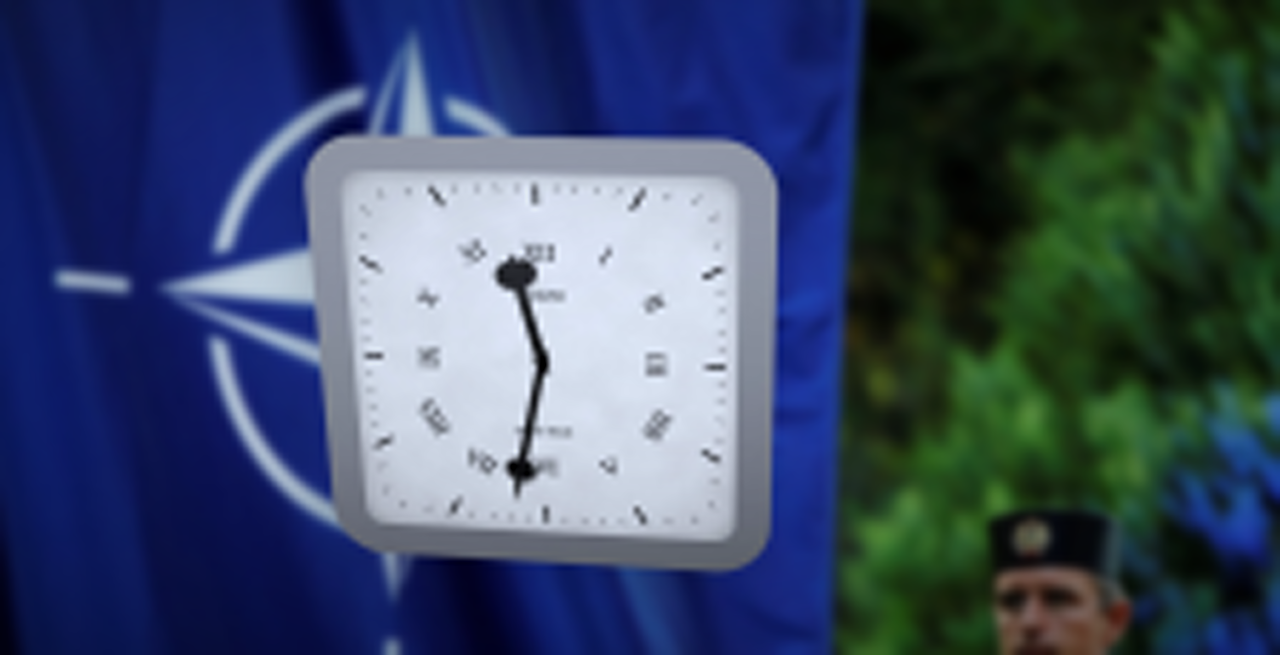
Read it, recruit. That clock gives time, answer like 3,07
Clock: 11,32
